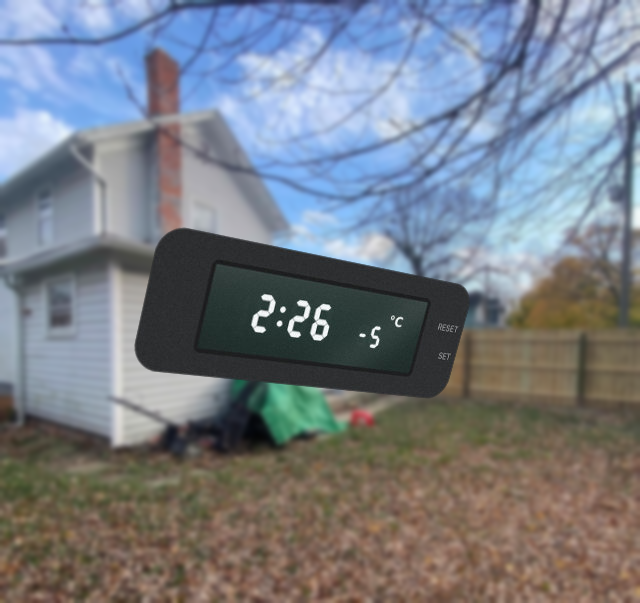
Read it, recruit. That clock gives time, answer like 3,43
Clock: 2,26
